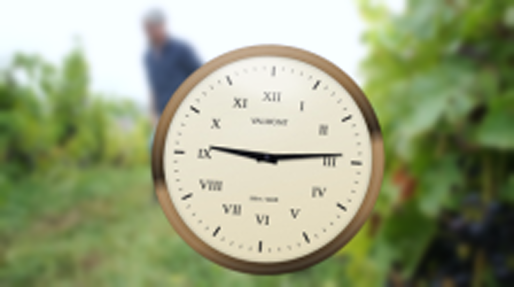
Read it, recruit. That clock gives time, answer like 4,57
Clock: 9,14
